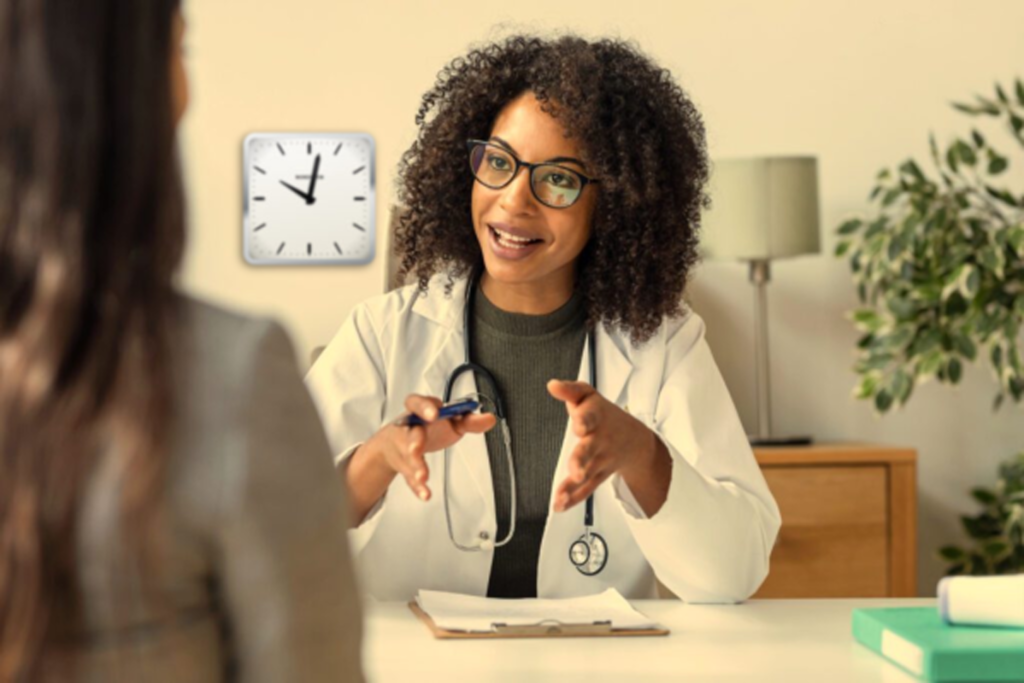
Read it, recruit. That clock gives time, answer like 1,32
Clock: 10,02
